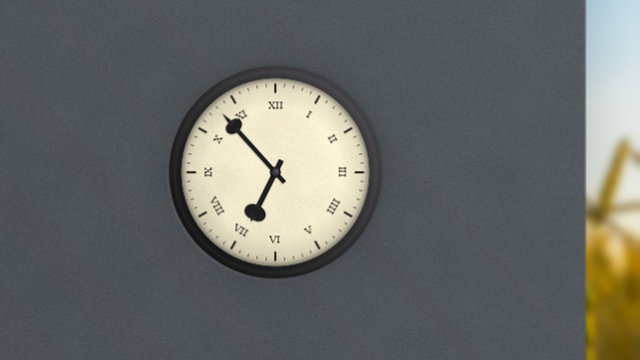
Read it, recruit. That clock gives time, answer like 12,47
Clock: 6,53
